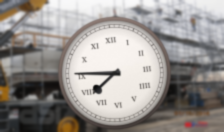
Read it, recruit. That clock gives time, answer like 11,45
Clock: 7,46
